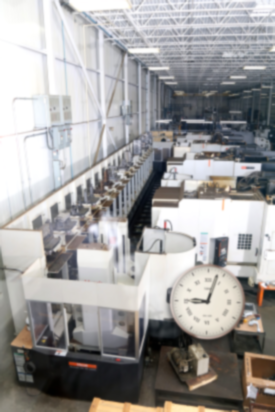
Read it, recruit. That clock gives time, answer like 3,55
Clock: 9,03
